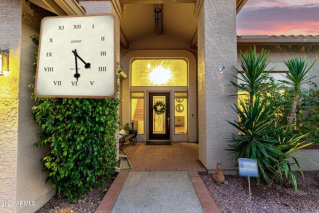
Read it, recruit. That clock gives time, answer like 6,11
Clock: 4,29
